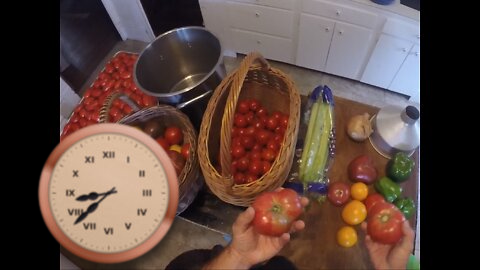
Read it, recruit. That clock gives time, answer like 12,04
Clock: 8,38
